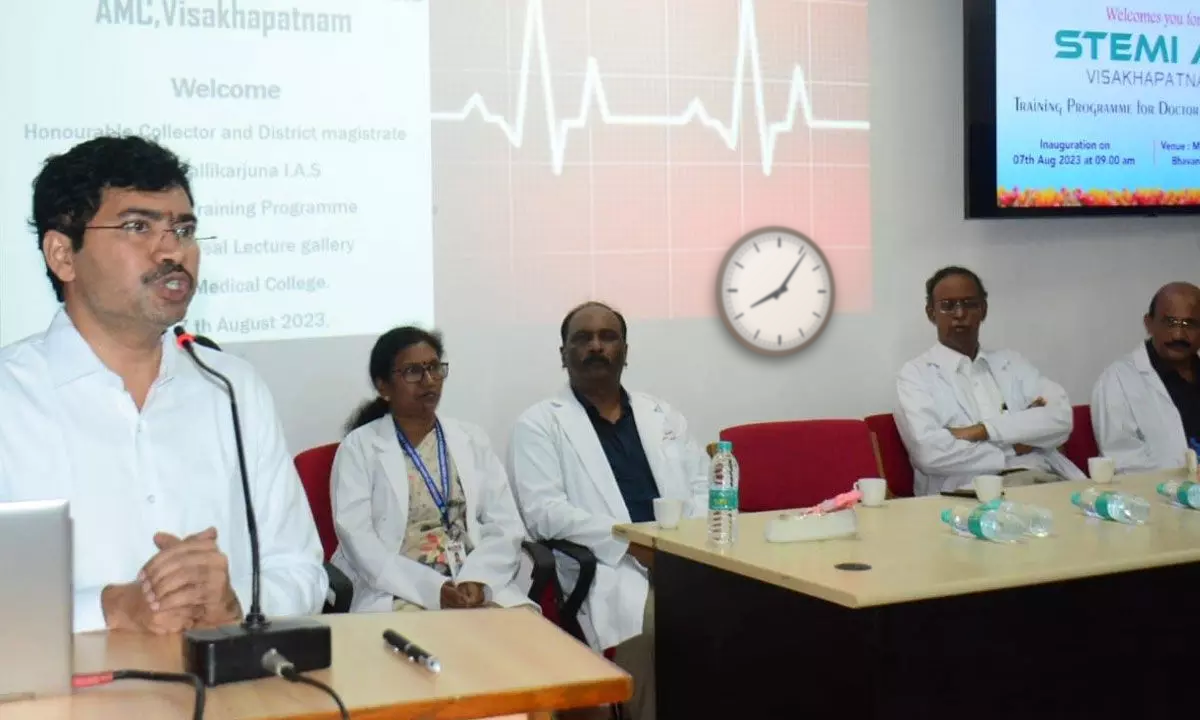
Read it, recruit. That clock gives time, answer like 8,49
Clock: 8,06
